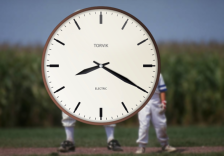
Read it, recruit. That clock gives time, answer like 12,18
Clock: 8,20
